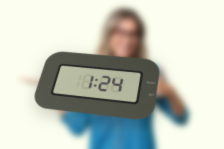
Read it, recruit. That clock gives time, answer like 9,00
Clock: 1,24
